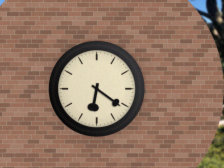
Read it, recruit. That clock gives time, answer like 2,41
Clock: 6,21
